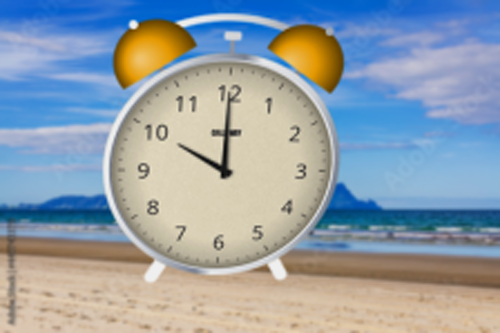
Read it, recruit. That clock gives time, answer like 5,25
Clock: 10,00
